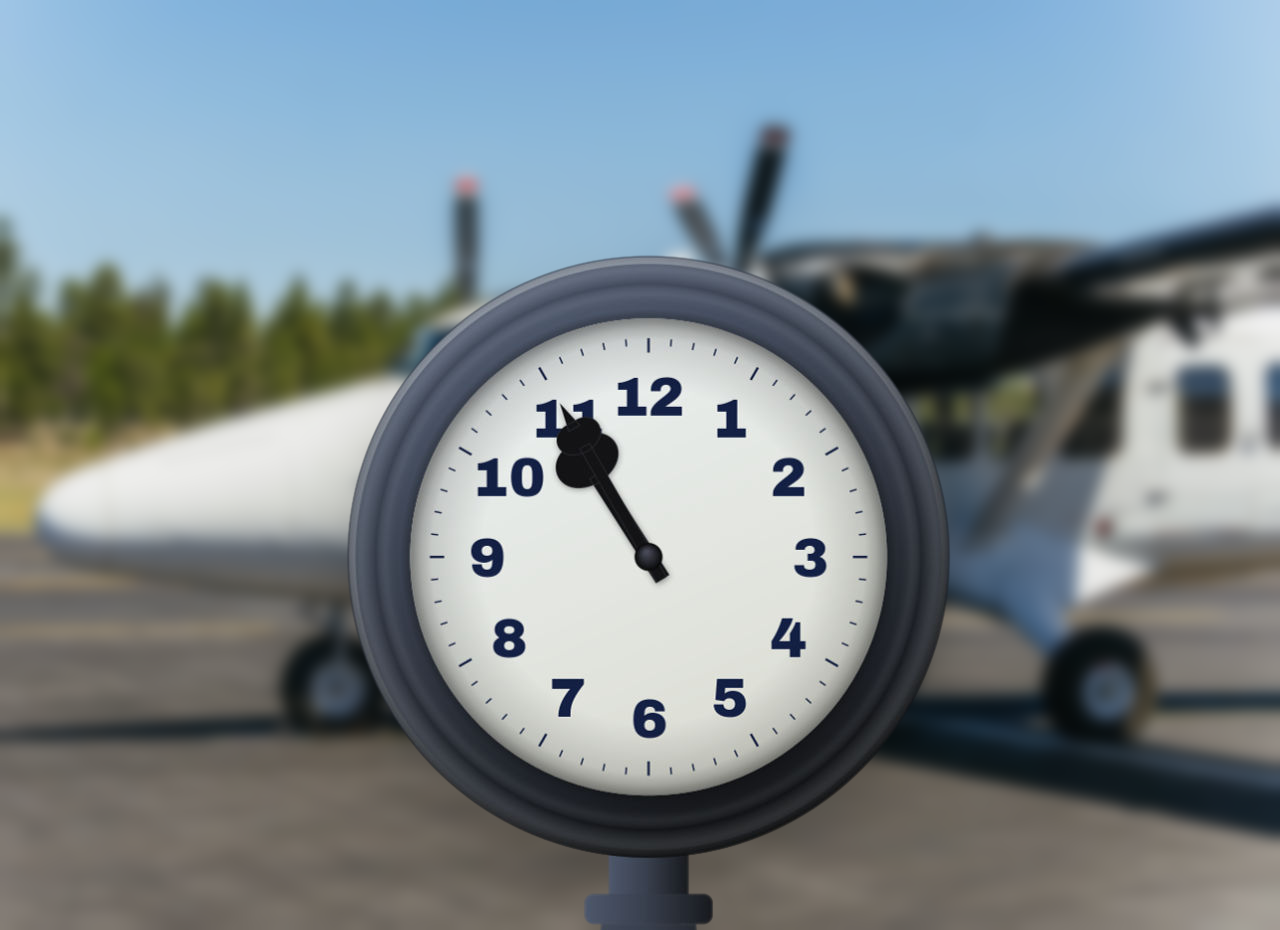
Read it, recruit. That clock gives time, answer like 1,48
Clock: 10,55
